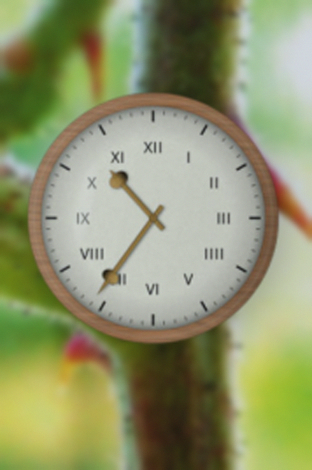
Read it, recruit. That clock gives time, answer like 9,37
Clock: 10,36
